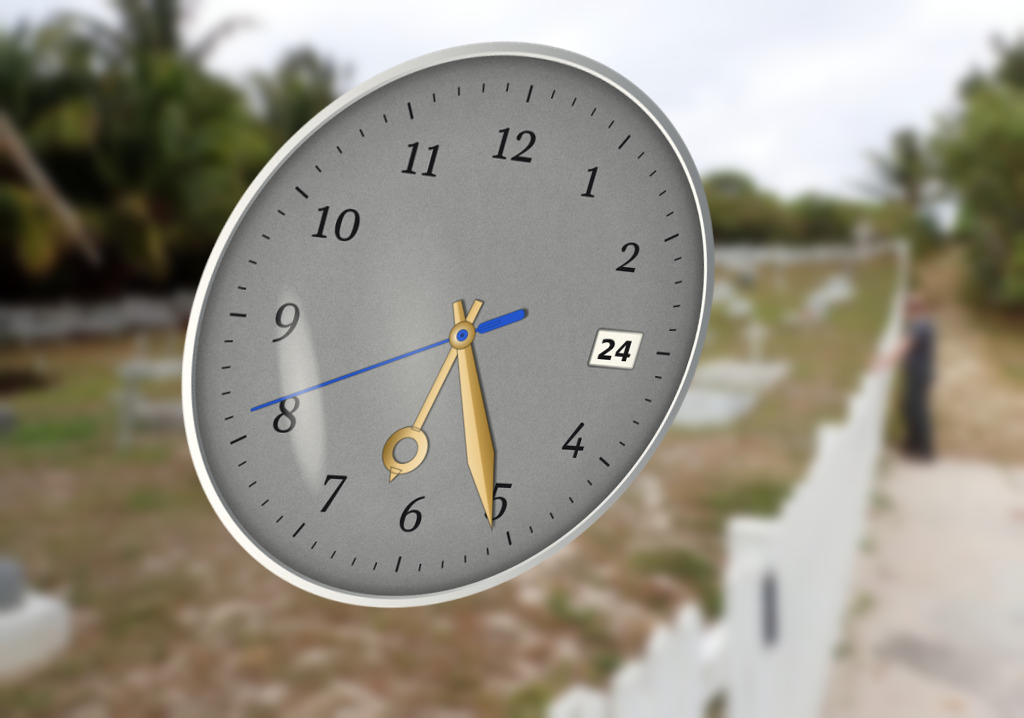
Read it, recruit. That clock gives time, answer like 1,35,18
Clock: 6,25,41
